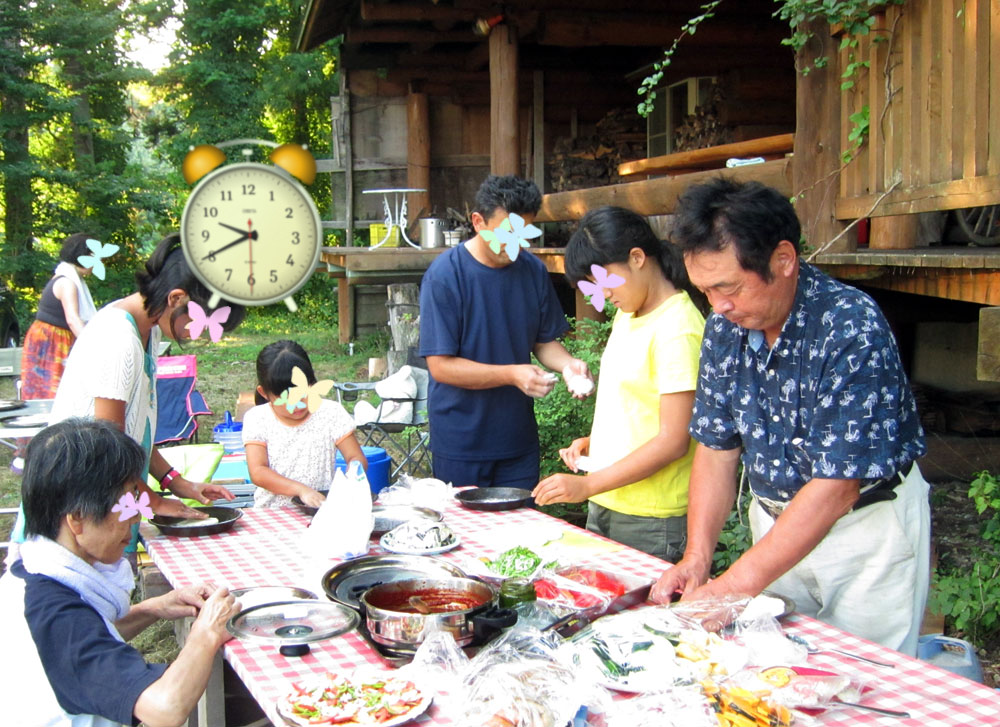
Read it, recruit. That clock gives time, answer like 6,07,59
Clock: 9,40,30
